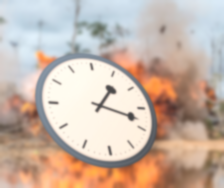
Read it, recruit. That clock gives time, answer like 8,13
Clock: 1,18
